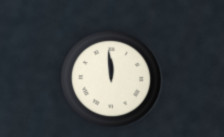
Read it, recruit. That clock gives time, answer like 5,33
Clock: 11,59
